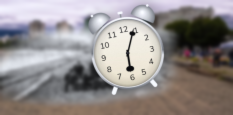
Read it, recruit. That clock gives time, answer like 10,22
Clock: 6,04
